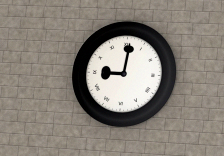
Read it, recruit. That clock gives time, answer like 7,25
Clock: 9,01
